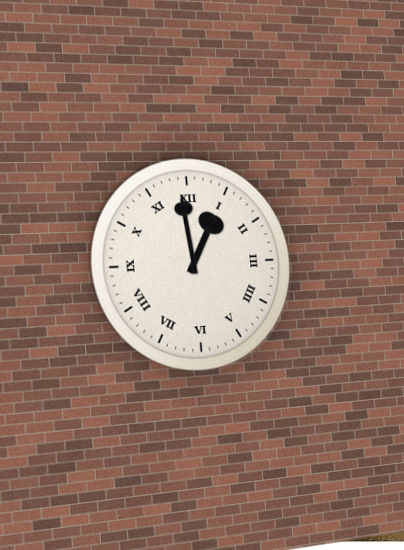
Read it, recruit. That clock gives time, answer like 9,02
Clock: 12,59
